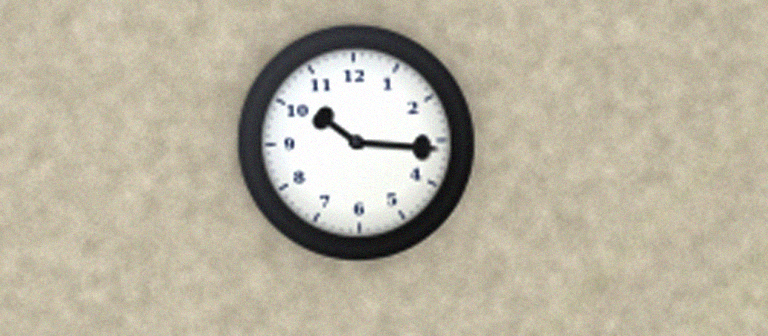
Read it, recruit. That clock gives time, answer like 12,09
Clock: 10,16
